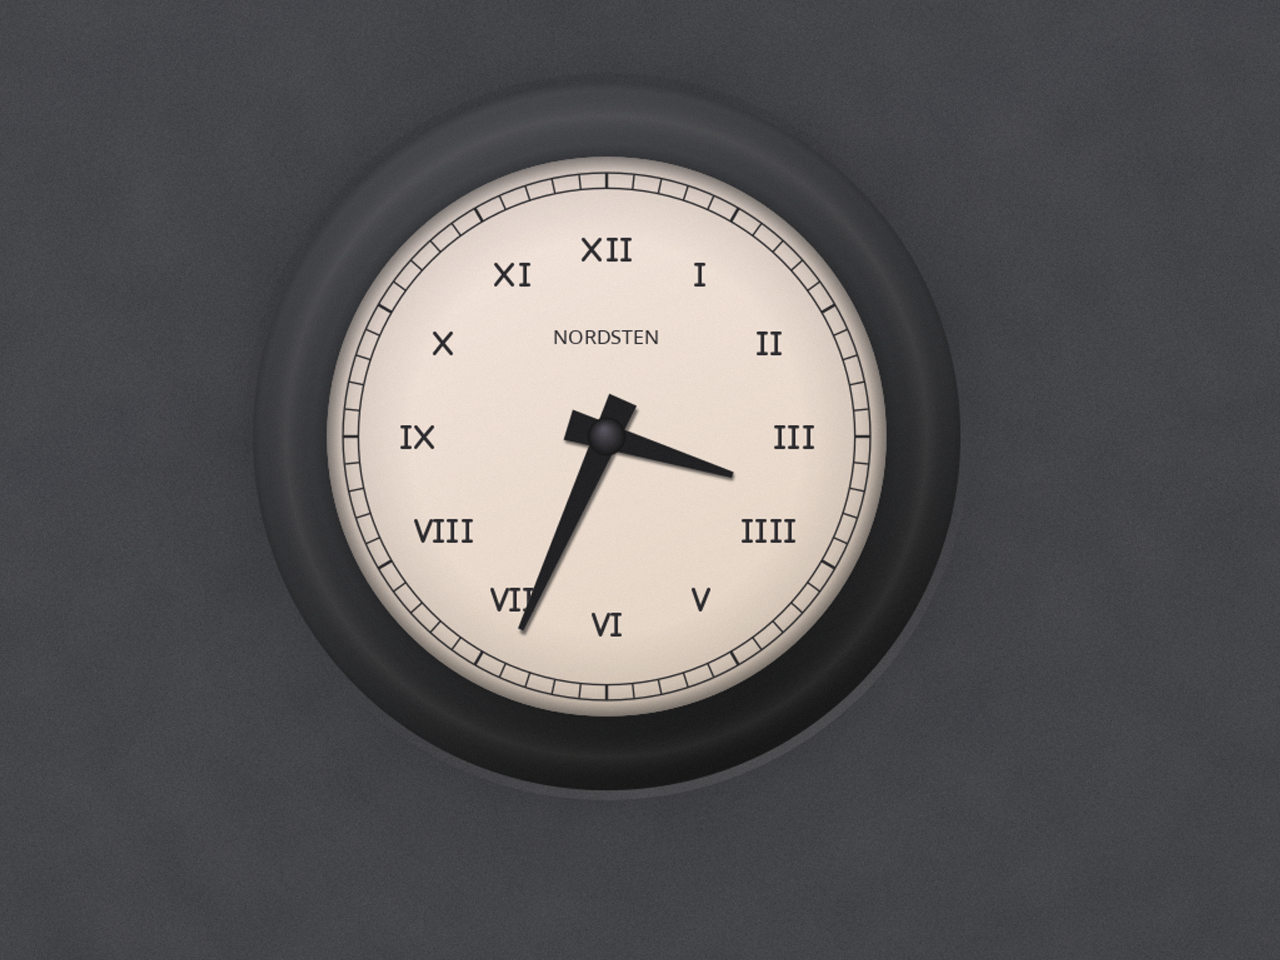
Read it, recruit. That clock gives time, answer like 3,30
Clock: 3,34
